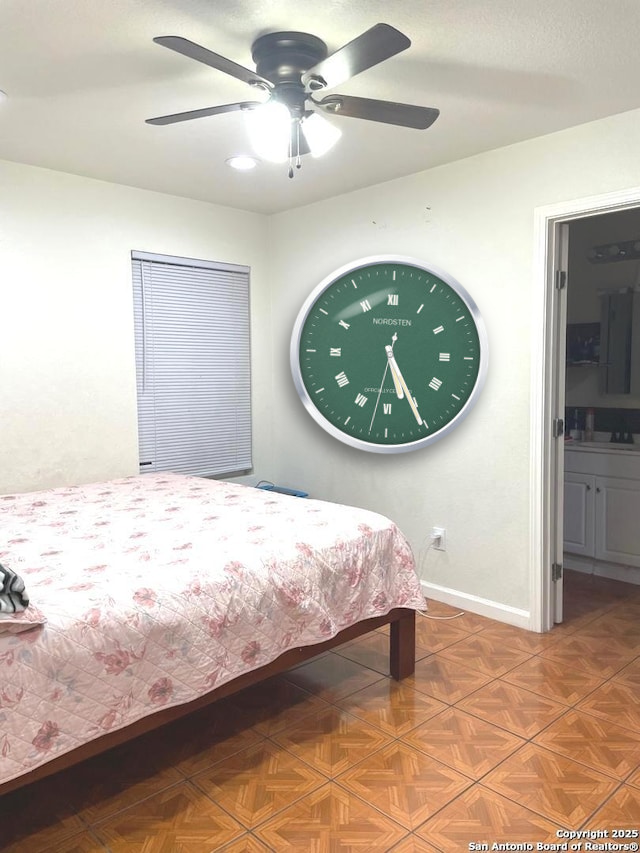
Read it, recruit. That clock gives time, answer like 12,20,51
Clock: 5,25,32
